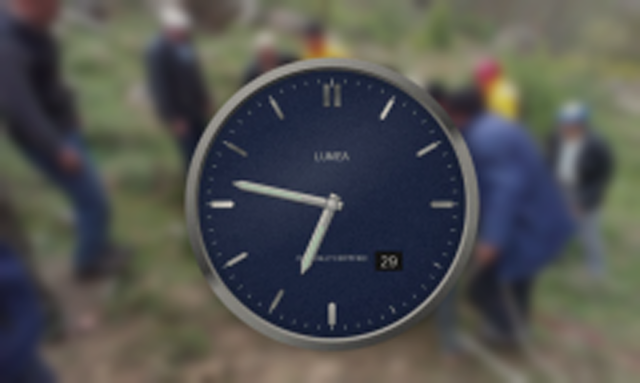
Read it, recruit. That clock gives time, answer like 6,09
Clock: 6,47
